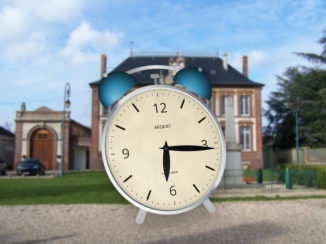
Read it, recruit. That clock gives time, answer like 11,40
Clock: 6,16
